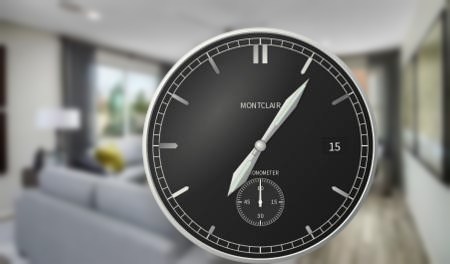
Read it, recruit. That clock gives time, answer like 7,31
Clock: 7,06
